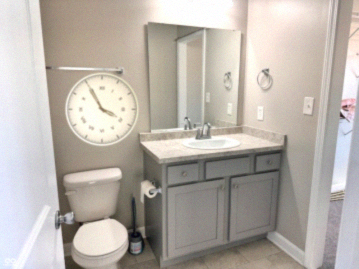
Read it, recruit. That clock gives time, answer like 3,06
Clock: 3,55
